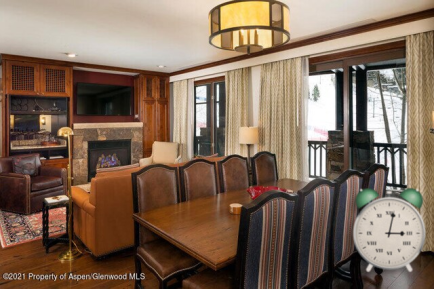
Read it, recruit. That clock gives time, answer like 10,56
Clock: 3,02
